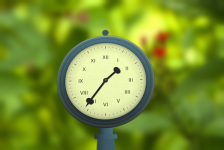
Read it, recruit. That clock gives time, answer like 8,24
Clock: 1,36
